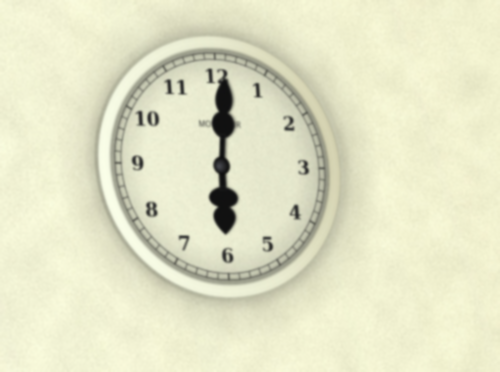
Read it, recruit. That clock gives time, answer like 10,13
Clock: 6,01
